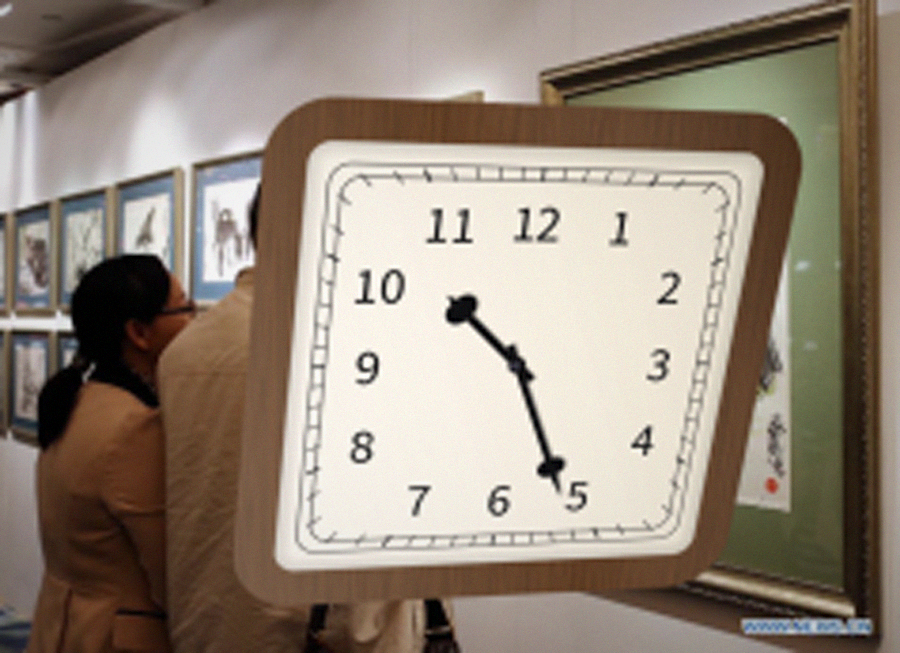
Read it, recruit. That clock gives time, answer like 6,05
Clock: 10,26
